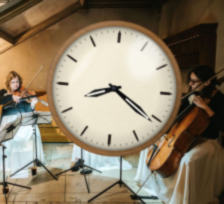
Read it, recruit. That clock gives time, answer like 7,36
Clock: 8,21
